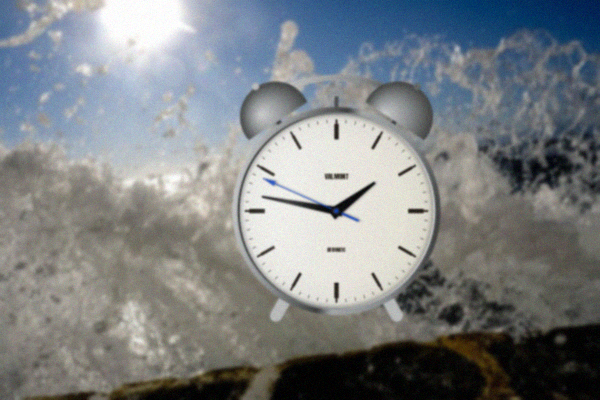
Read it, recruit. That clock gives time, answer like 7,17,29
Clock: 1,46,49
